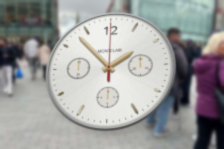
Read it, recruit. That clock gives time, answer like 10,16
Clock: 1,53
